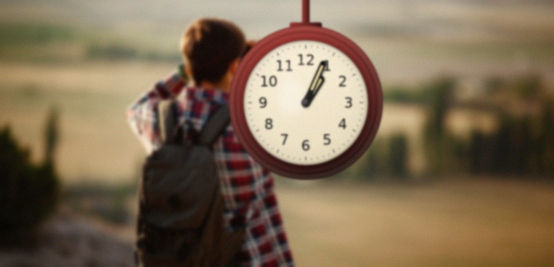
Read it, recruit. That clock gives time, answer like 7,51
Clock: 1,04
